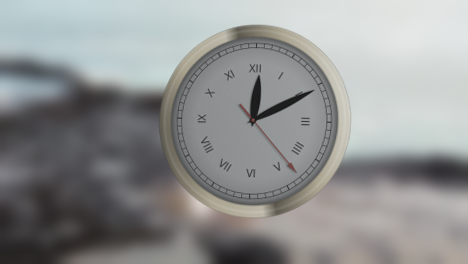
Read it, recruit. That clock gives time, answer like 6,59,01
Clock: 12,10,23
